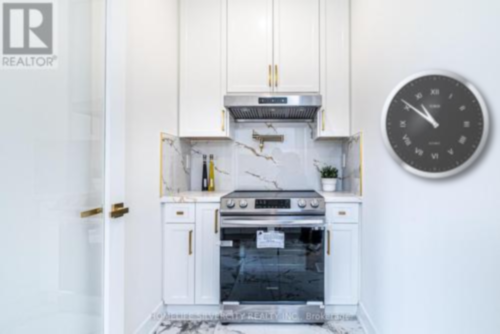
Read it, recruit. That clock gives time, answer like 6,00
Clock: 10,51
